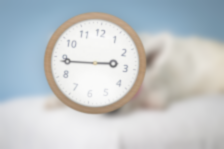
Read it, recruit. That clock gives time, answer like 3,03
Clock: 2,44
